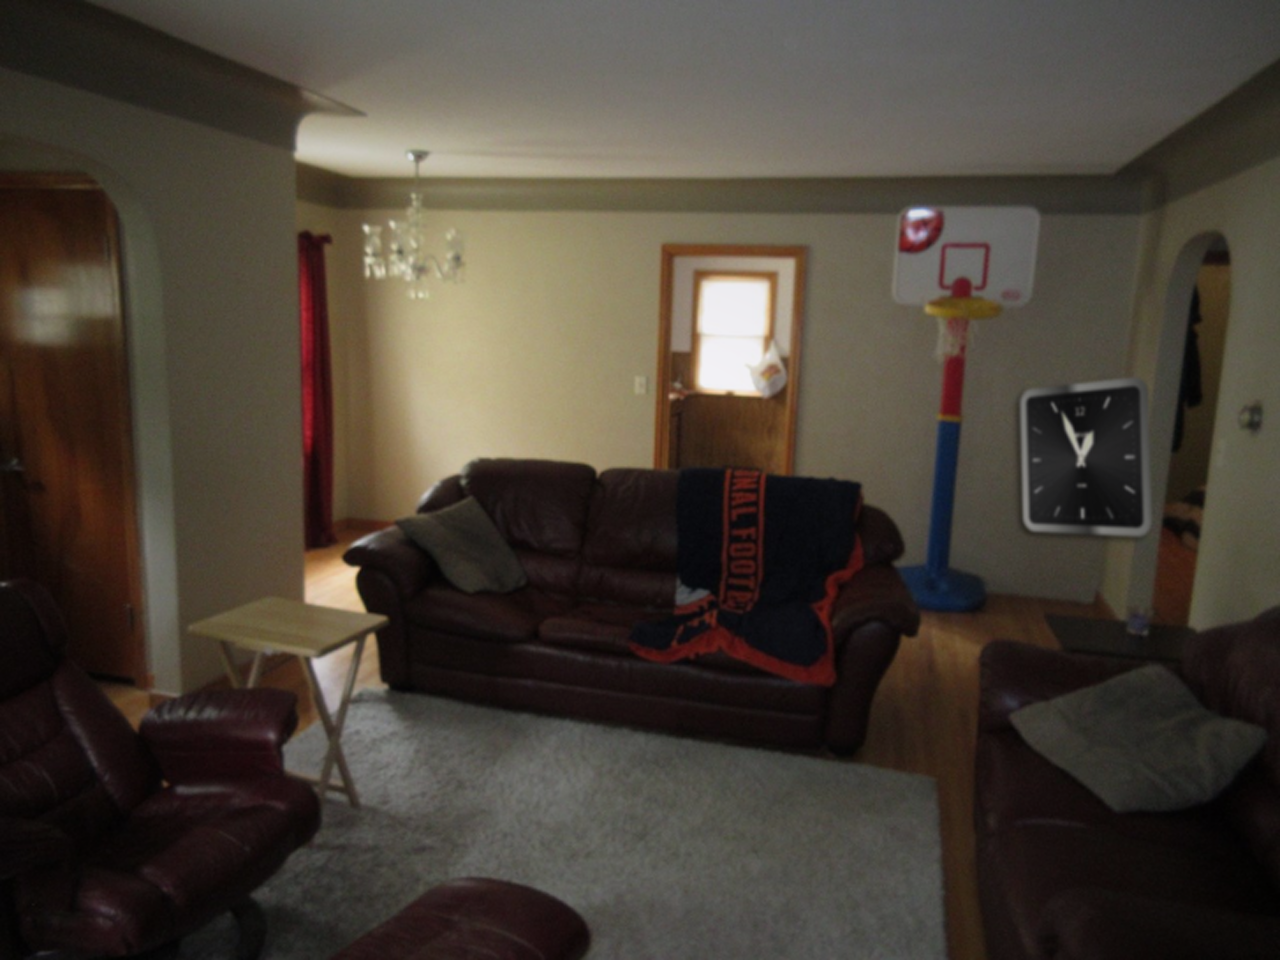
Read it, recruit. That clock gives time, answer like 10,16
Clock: 12,56
